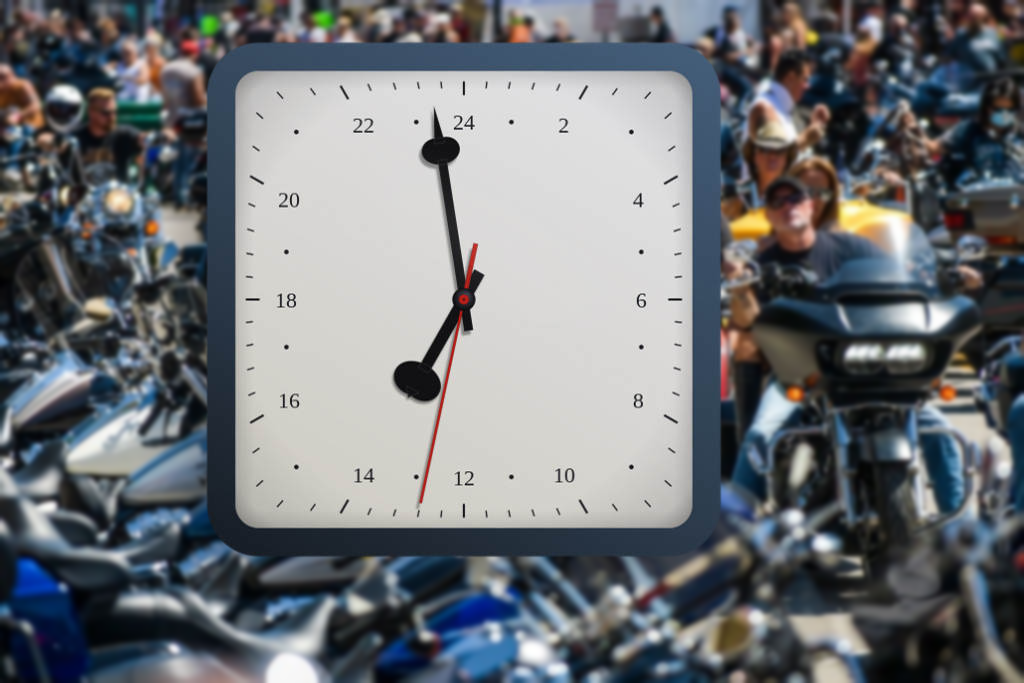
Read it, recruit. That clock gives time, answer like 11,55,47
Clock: 13,58,32
